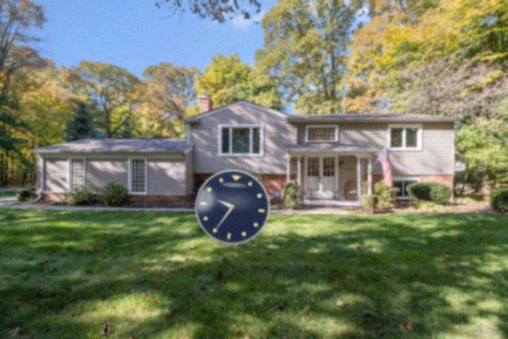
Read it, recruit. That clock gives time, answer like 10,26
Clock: 9,35
